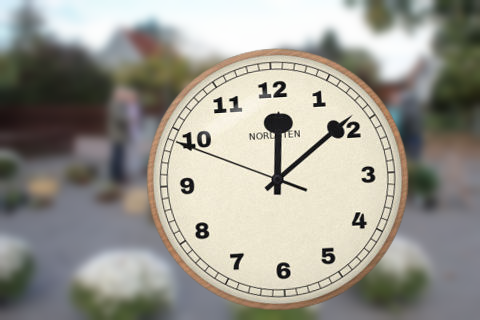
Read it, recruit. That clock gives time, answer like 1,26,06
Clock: 12,08,49
